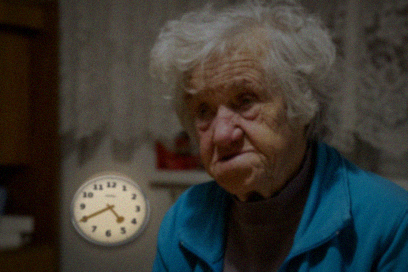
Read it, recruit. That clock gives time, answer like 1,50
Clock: 4,40
